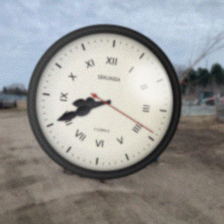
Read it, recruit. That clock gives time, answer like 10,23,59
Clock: 8,40,19
